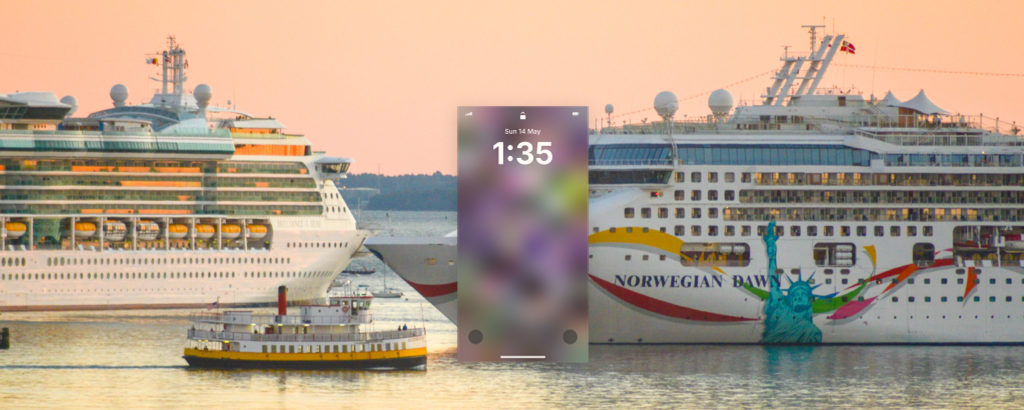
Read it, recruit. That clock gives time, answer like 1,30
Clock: 1,35
